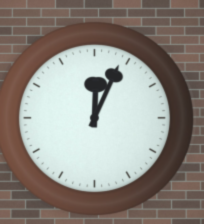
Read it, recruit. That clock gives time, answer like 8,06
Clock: 12,04
